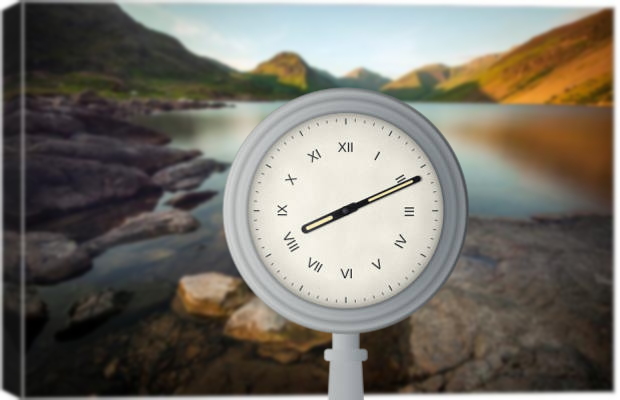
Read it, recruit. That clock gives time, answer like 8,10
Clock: 8,11
